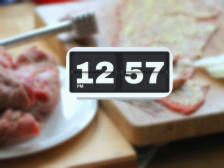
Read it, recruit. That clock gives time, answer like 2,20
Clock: 12,57
